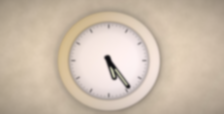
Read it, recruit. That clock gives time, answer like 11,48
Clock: 5,24
